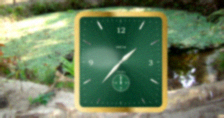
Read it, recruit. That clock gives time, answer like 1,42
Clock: 1,37
